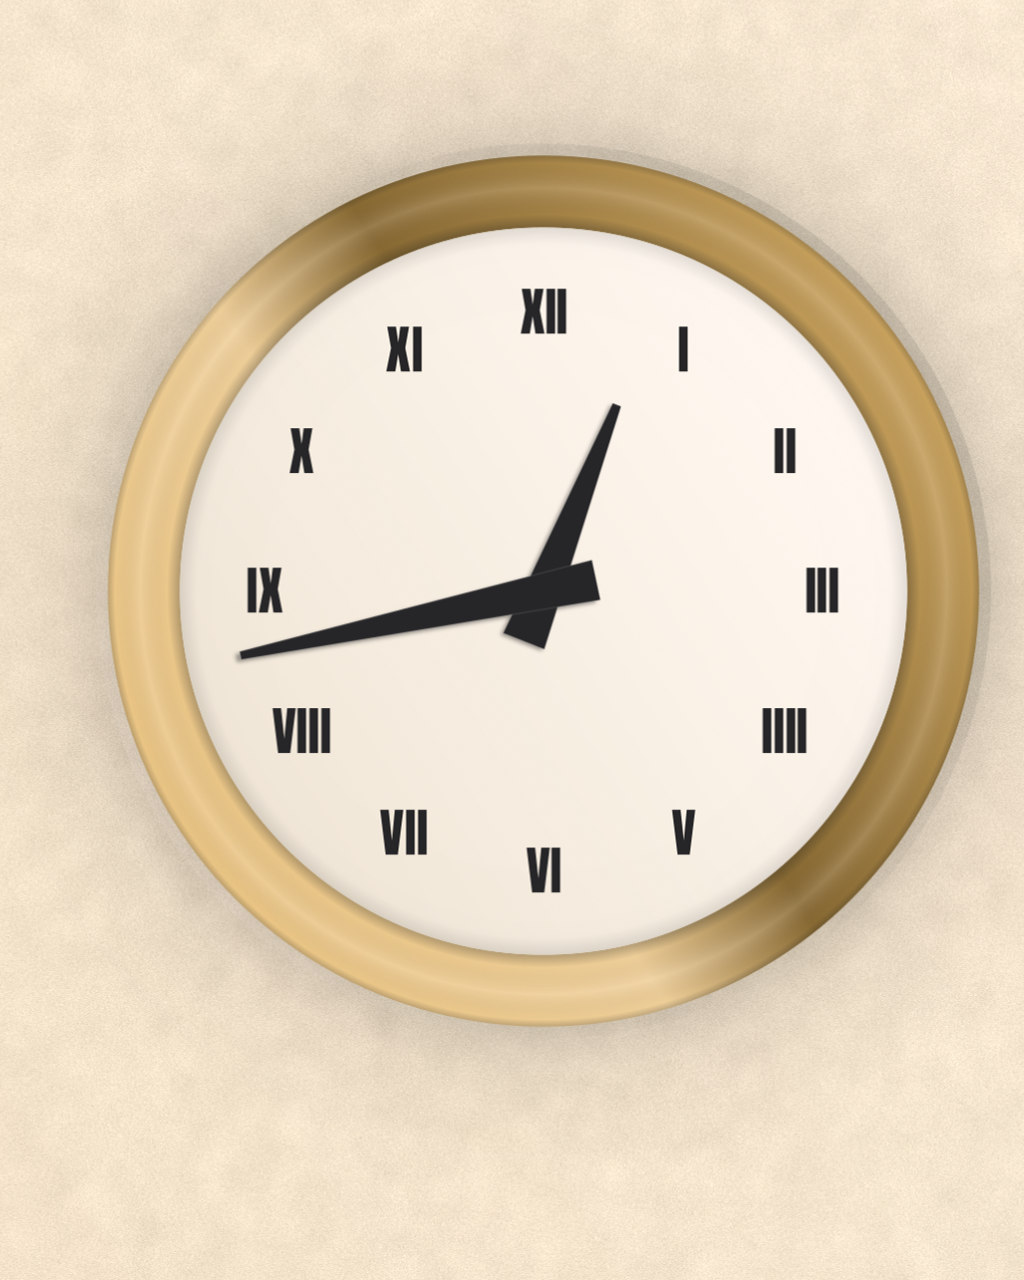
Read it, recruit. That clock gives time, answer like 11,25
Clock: 12,43
